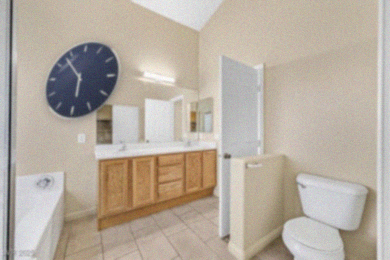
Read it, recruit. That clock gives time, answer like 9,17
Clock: 5,53
